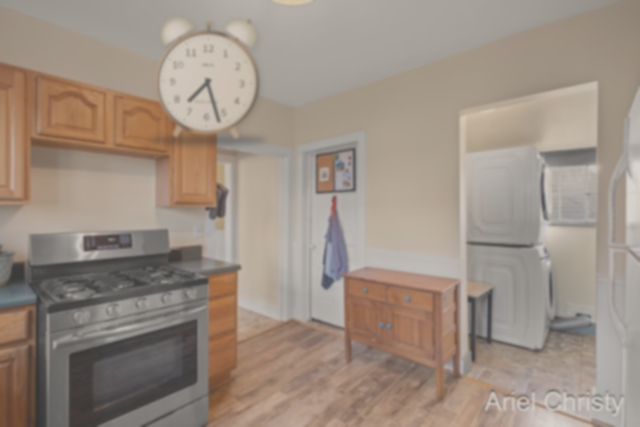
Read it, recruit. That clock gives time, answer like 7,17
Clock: 7,27
